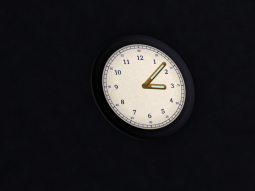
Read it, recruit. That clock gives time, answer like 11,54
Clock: 3,08
